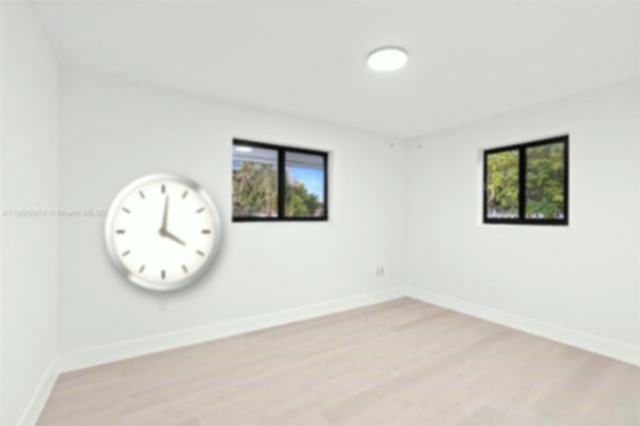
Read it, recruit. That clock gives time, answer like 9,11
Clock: 4,01
